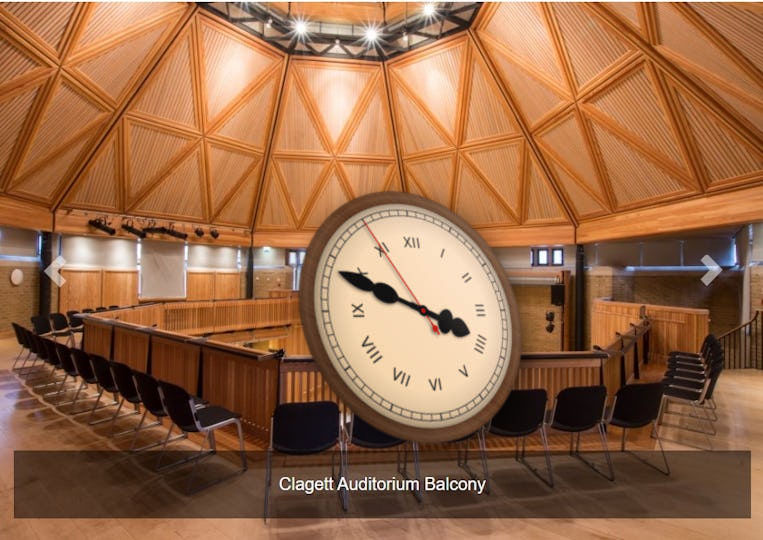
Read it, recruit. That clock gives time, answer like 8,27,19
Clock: 3,48,55
